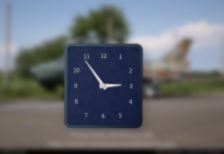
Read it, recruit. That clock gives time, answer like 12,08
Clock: 2,54
